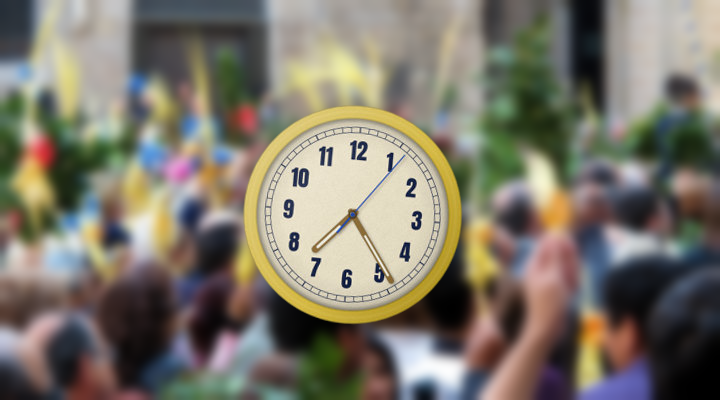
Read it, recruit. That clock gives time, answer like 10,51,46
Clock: 7,24,06
